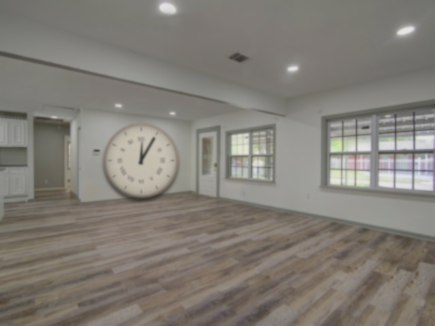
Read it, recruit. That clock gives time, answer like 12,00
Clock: 12,05
